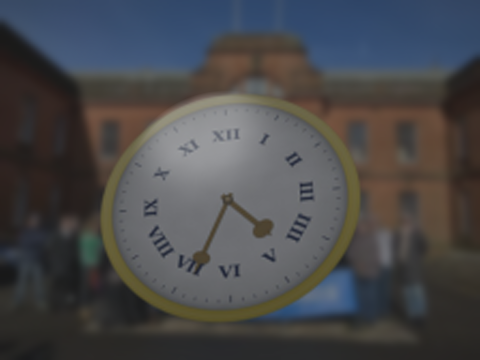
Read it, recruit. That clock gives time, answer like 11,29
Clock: 4,34
